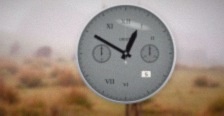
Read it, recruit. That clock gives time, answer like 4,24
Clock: 12,50
